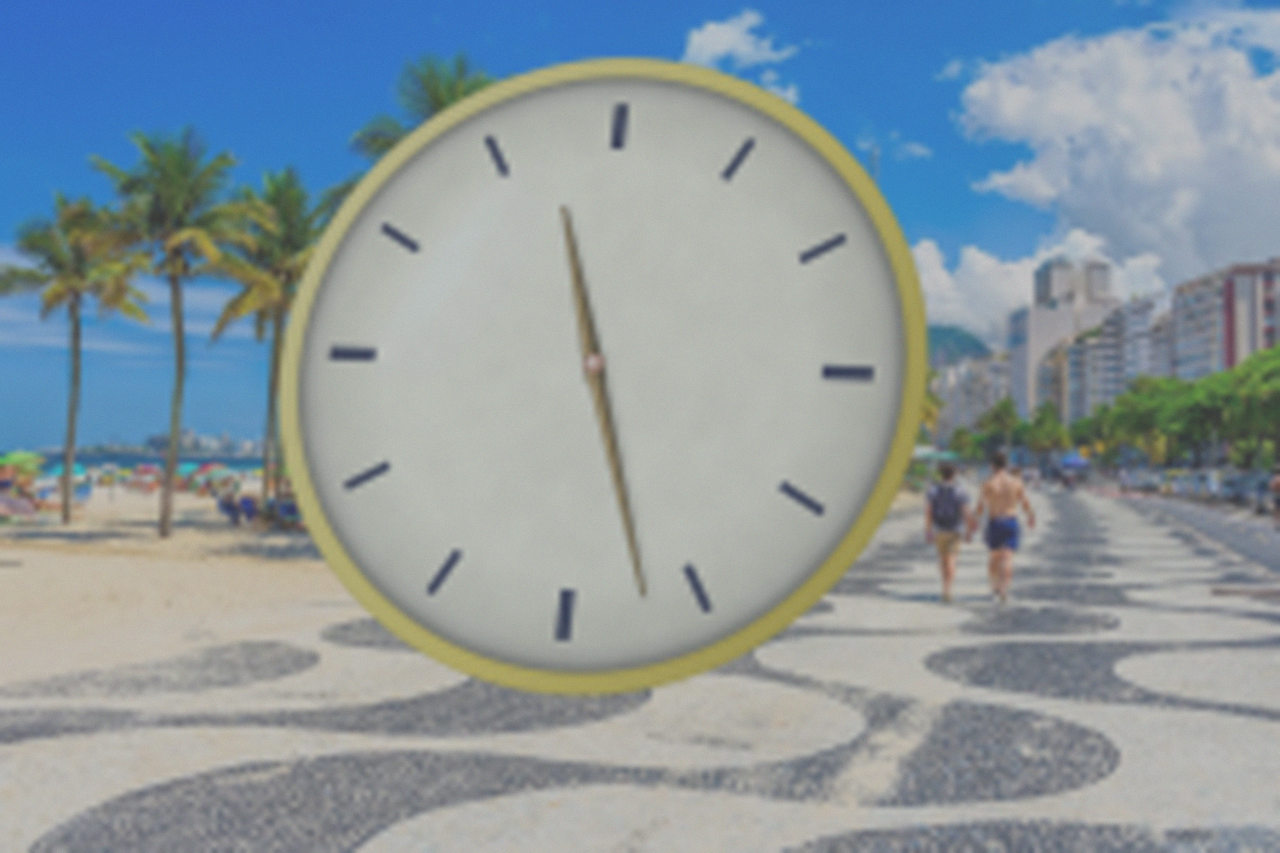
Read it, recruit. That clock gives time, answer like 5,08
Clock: 11,27
